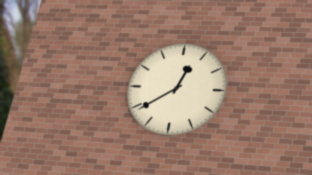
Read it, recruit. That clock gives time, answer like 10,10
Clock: 12,39
